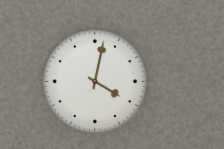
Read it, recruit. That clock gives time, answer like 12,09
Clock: 4,02
